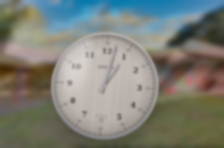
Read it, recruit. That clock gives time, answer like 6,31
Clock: 1,02
